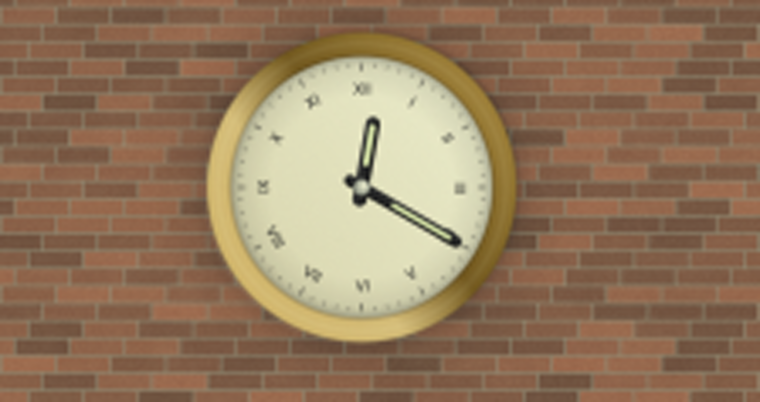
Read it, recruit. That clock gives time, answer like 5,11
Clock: 12,20
